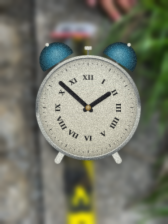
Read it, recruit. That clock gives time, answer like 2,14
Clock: 1,52
